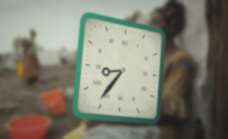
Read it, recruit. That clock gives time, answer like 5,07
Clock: 8,36
